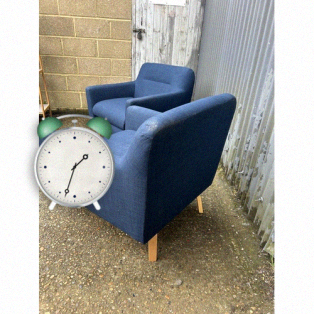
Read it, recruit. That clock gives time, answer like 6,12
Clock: 1,33
